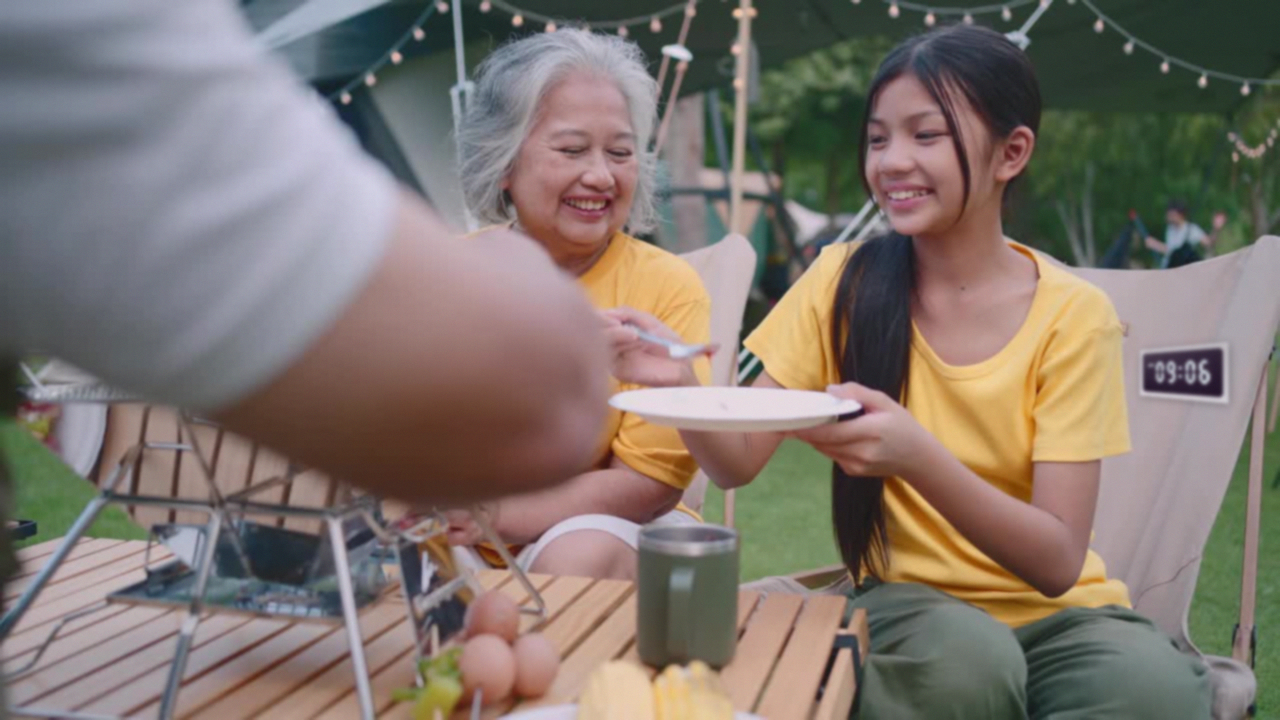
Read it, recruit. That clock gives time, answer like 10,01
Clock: 9,06
